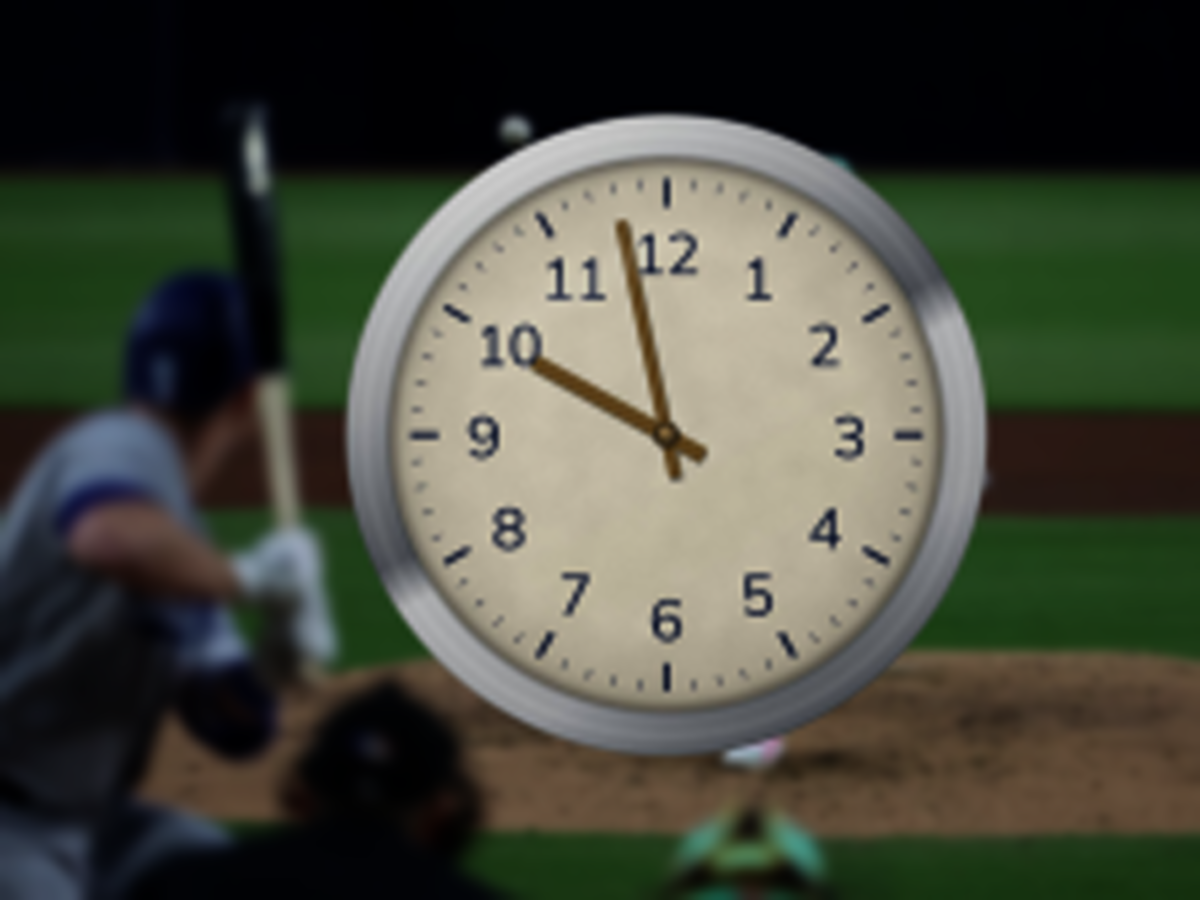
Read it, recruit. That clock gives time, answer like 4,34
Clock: 9,58
